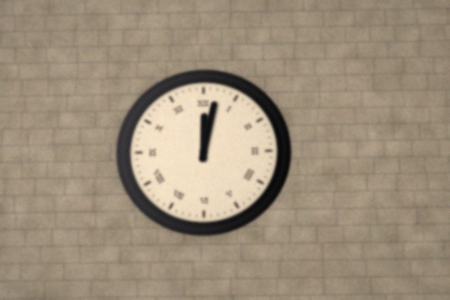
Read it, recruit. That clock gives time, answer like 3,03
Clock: 12,02
